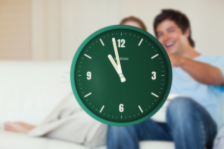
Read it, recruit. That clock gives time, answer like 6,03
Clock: 10,58
